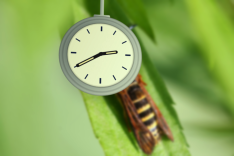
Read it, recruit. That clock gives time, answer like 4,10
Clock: 2,40
